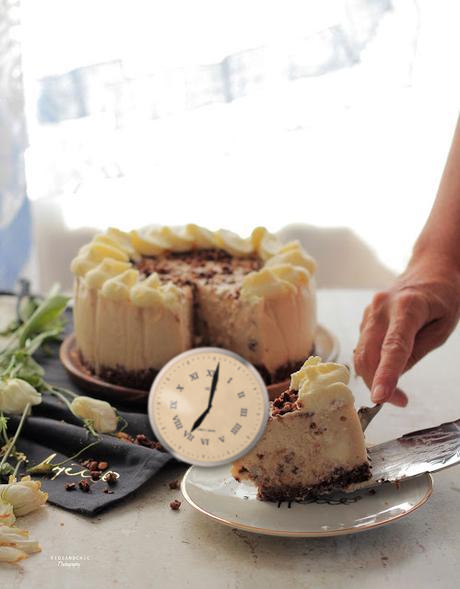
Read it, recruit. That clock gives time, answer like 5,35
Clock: 7,01
